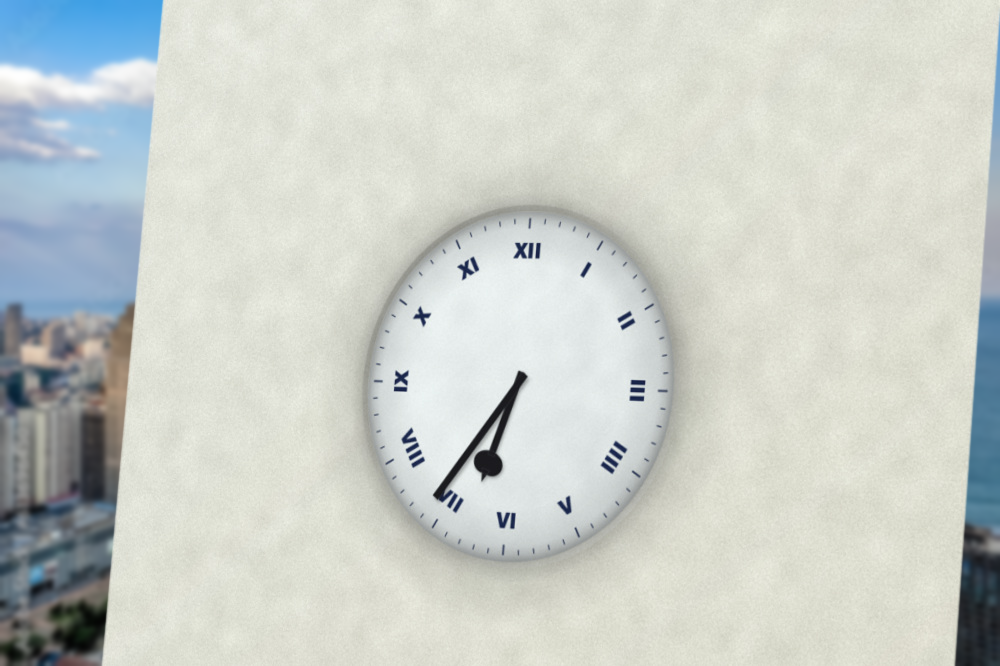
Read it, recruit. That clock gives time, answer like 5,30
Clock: 6,36
